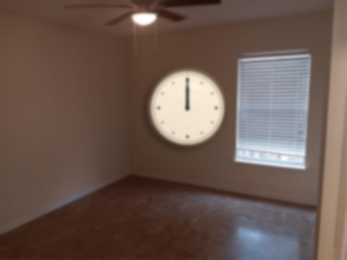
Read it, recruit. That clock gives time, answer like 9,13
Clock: 12,00
